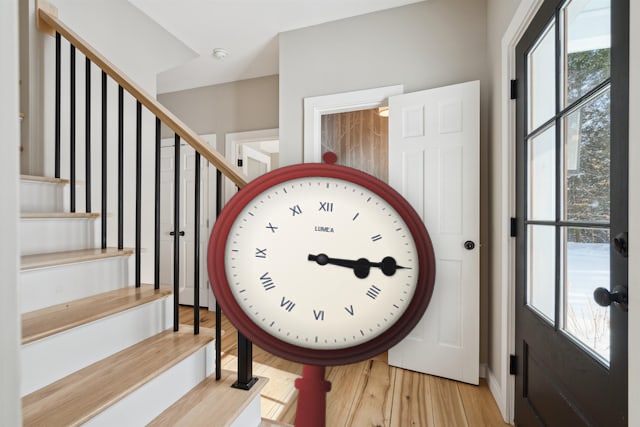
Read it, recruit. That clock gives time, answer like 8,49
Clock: 3,15
